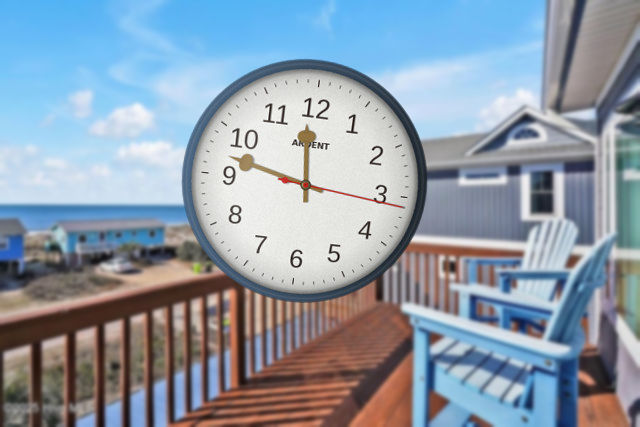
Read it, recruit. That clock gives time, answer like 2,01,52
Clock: 11,47,16
